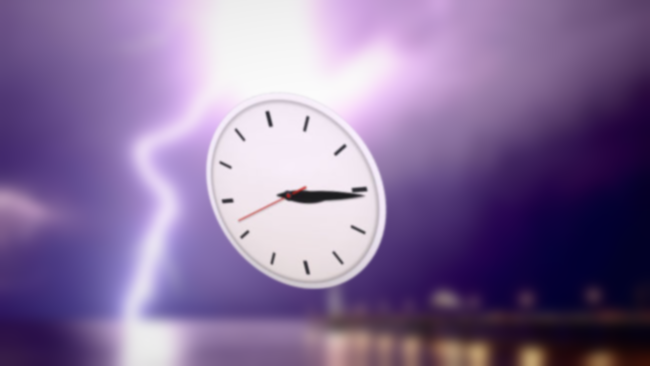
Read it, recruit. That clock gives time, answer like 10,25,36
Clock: 3,15,42
